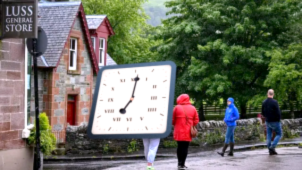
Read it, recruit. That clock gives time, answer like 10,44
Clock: 7,01
